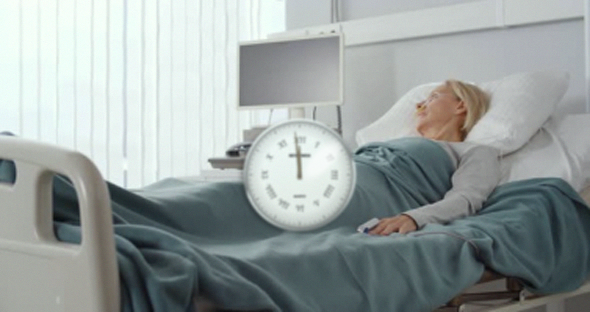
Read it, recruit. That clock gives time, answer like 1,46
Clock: 11,59
